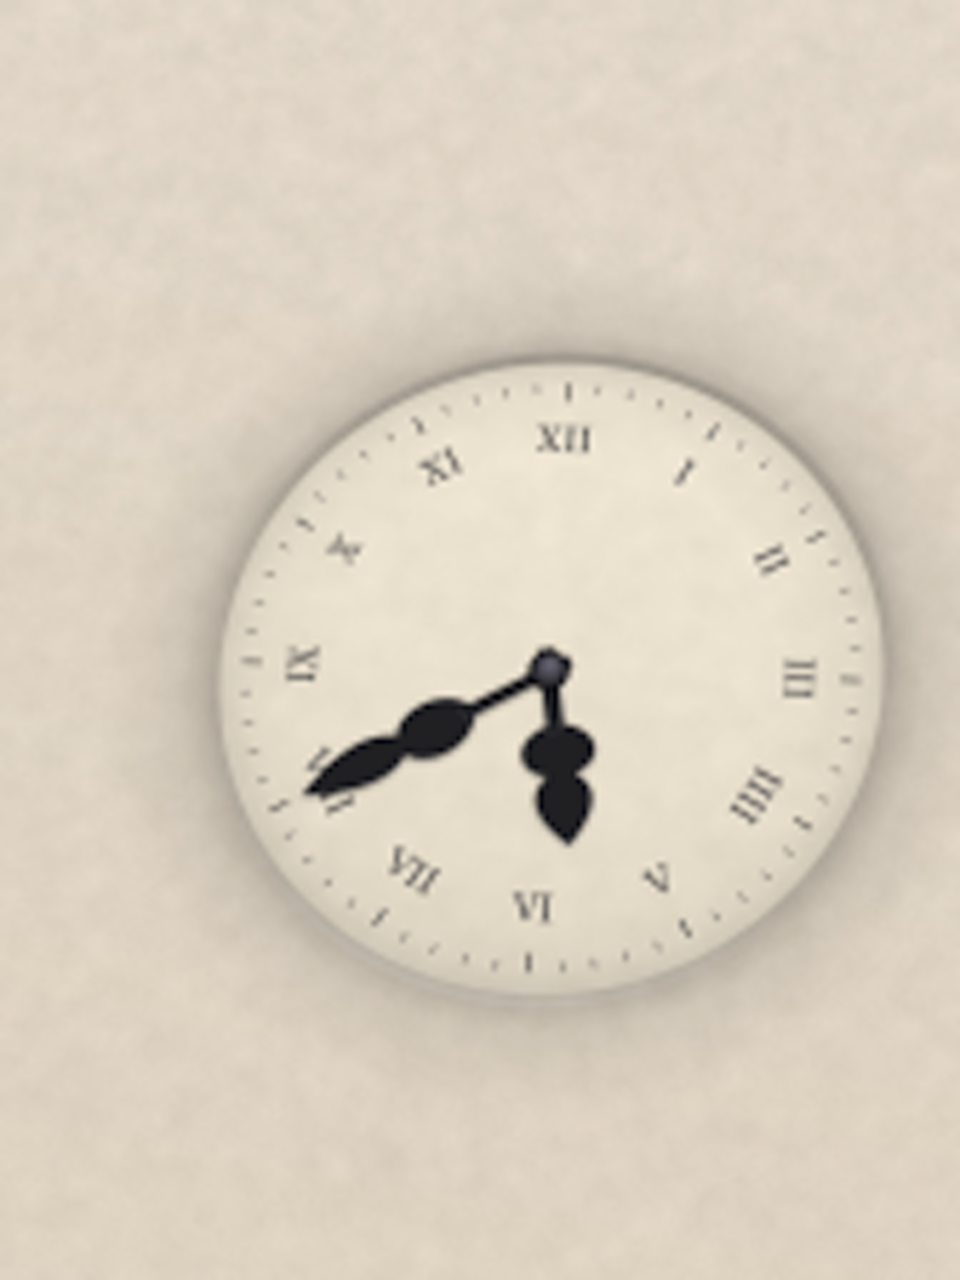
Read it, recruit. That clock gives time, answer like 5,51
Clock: 5,40
